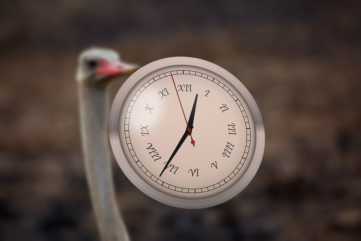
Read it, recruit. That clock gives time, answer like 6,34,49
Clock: 12,35,58
